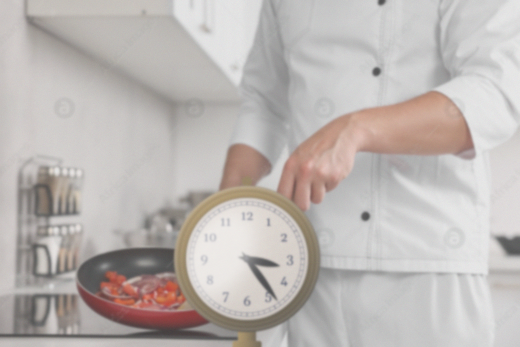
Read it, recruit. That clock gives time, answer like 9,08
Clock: 3,24
